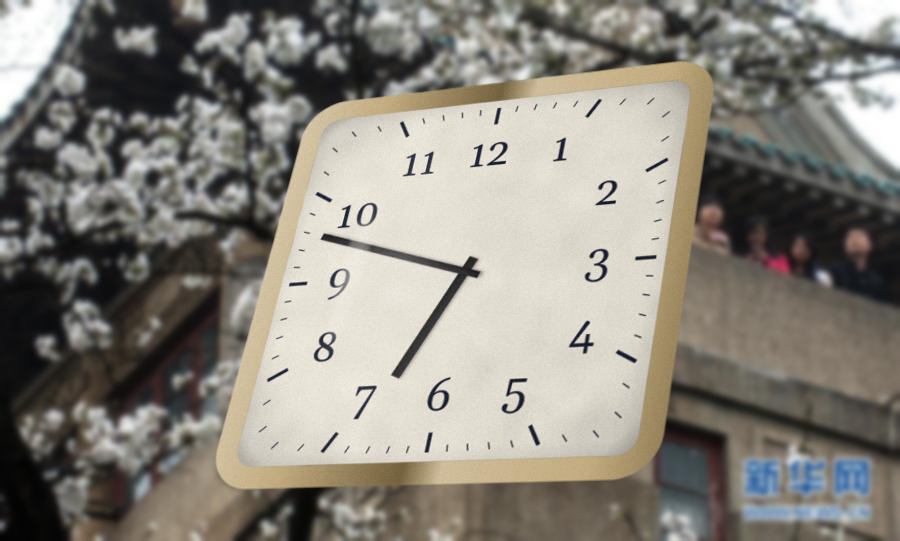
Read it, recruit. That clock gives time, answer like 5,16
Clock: 6,48
